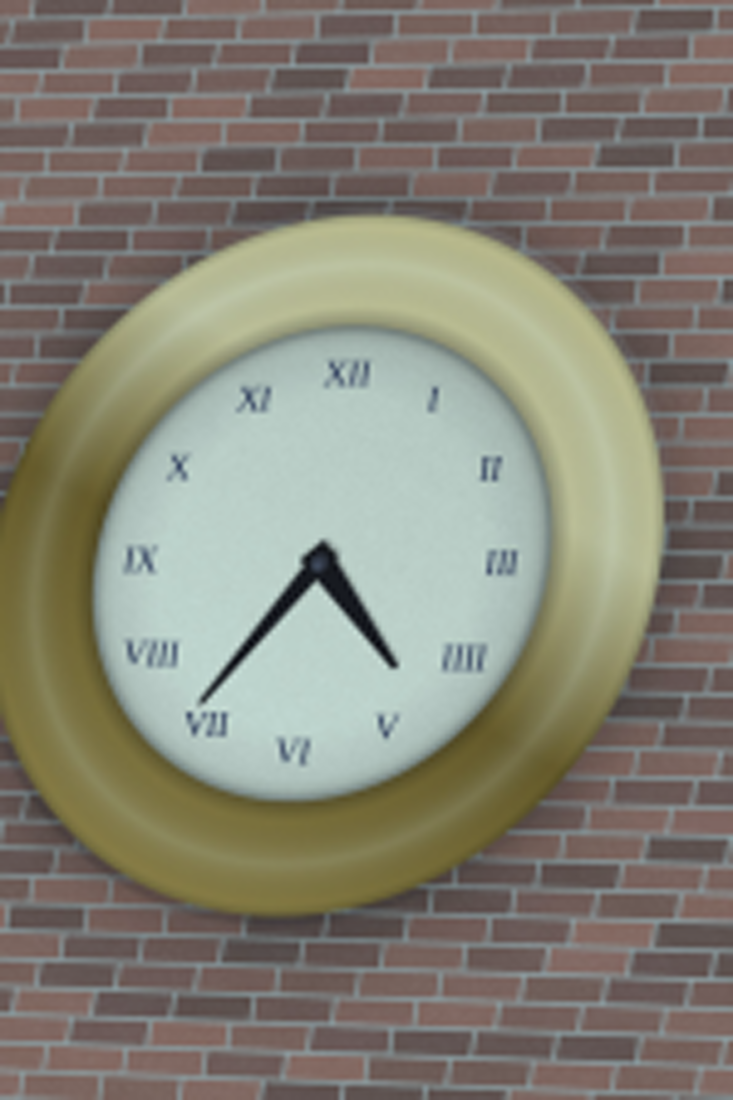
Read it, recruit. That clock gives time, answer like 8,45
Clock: 4,36
